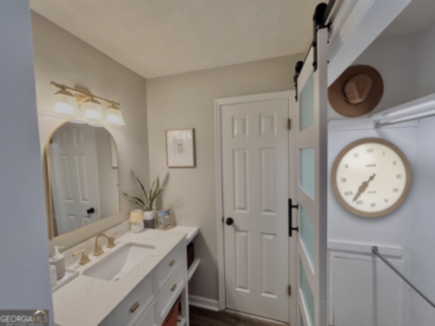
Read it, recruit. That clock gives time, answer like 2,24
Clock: 7,37
